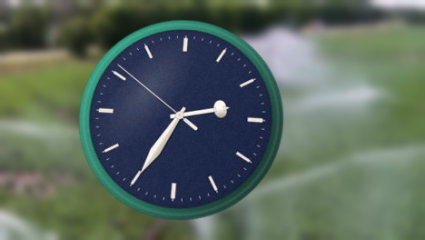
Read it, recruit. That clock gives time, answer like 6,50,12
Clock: 2,34,51
